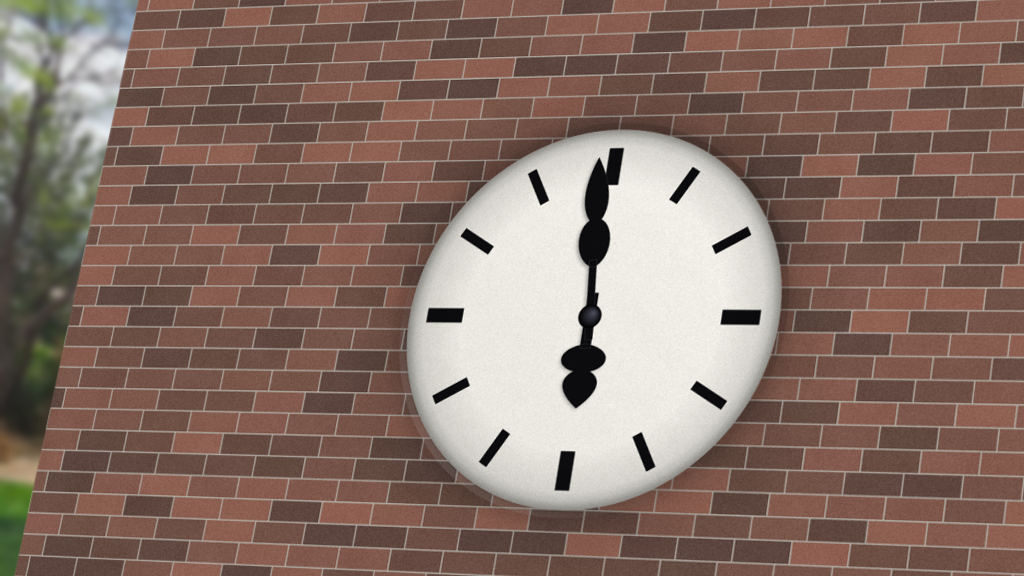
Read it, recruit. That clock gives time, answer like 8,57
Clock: 5,59
